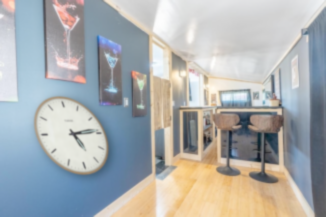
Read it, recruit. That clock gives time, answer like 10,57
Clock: 5,14
